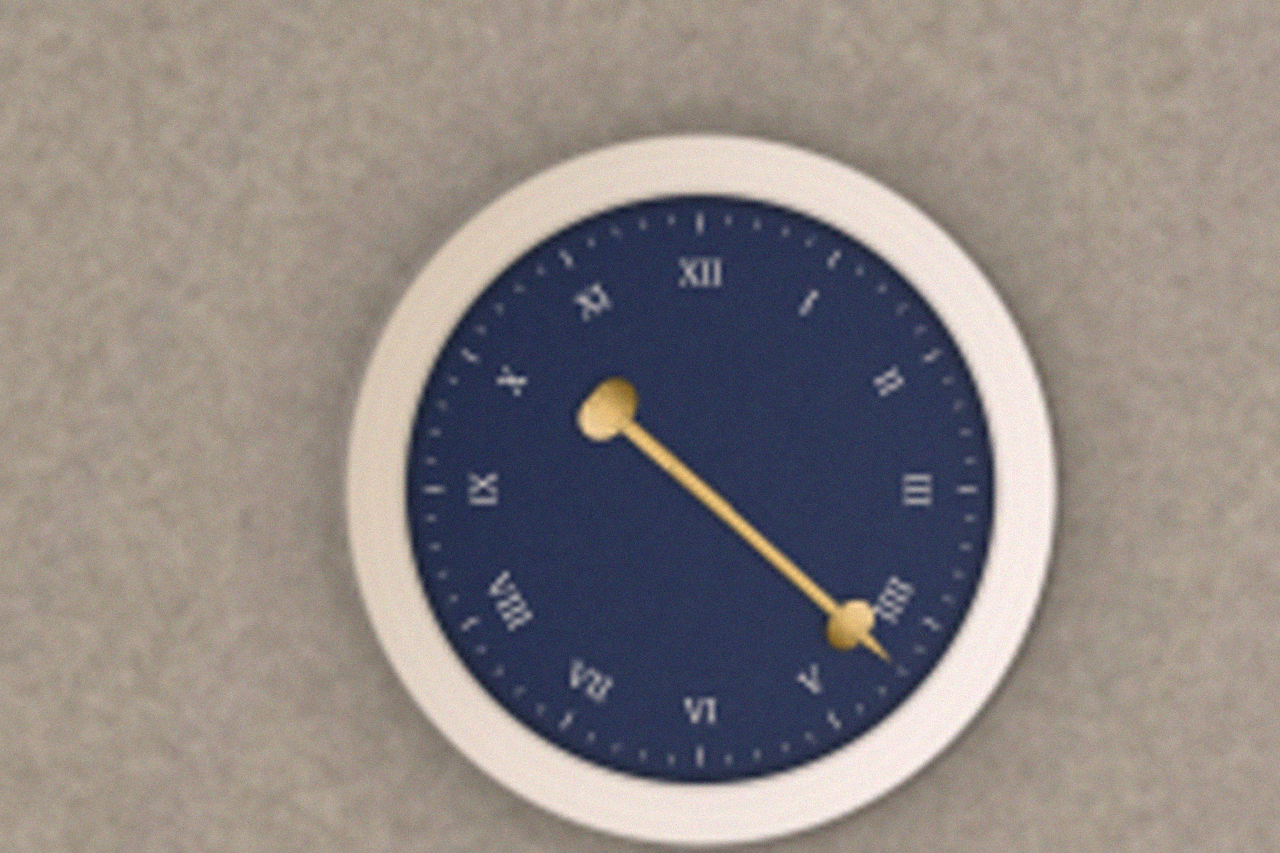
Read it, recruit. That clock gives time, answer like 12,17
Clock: 10,22
